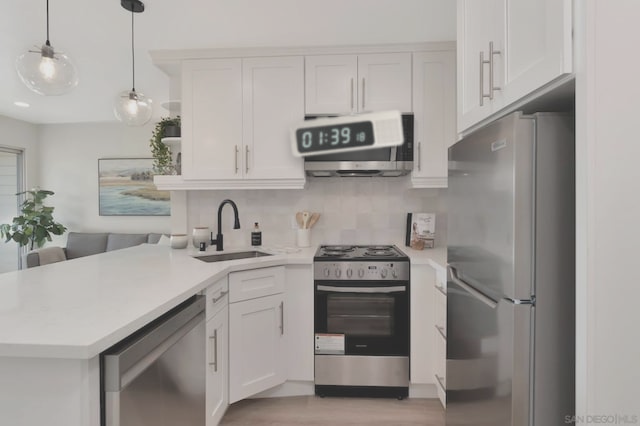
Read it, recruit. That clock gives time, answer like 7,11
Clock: 1,39
